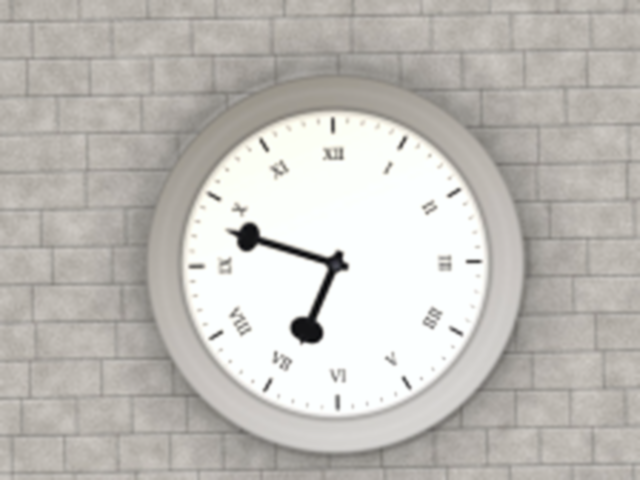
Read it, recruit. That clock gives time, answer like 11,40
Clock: 6,48
